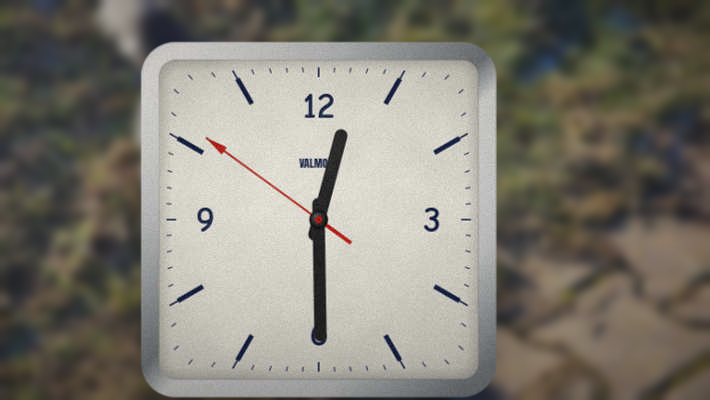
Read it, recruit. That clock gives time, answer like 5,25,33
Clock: 12,29,51
